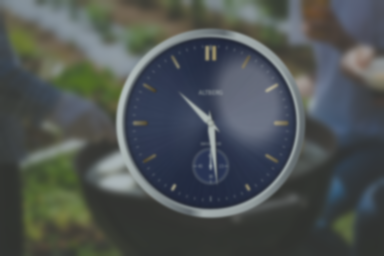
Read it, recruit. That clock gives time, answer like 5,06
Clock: 10,29
